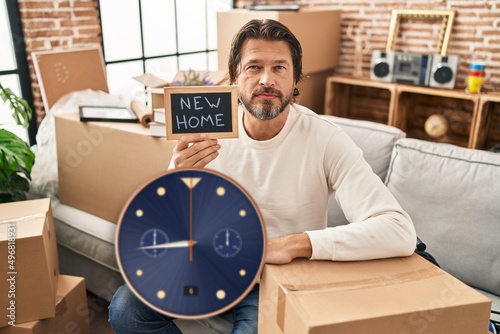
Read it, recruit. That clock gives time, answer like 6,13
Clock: 8,44
